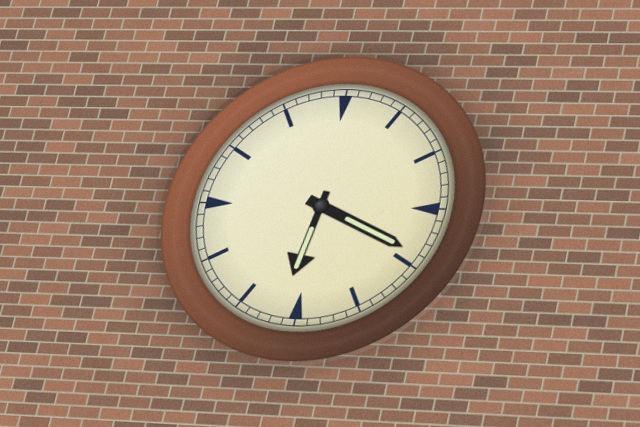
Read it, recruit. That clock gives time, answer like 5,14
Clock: 6,19
